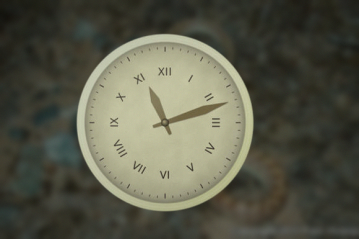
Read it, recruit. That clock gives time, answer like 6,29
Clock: 11,12
